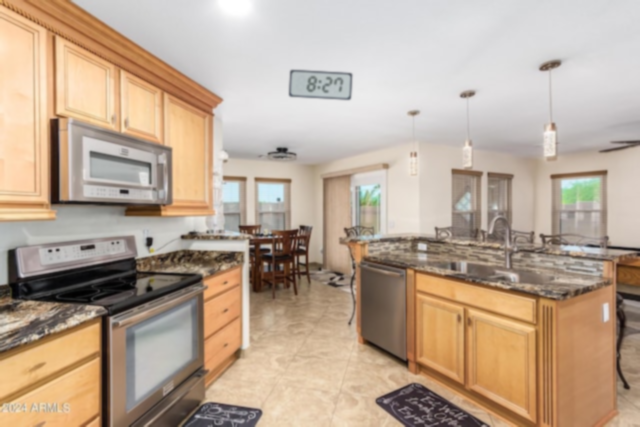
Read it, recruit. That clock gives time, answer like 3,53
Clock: 8,27
